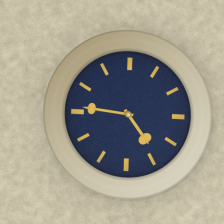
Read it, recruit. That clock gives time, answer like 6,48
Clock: 4,46
